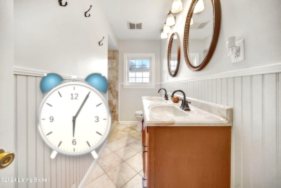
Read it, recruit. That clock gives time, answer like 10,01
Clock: 6,05
